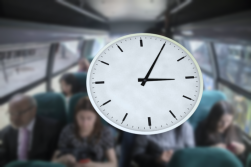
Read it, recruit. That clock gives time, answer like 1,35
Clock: 3,05
